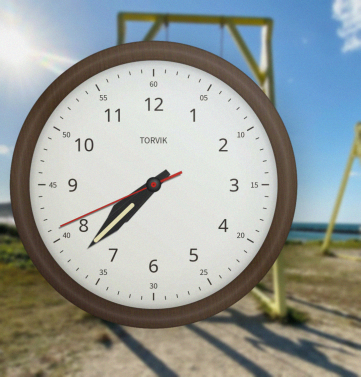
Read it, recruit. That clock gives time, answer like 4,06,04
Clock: 7,37,41
